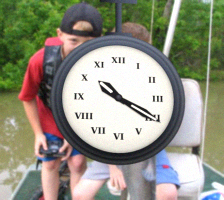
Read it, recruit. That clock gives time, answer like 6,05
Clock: 10,20
